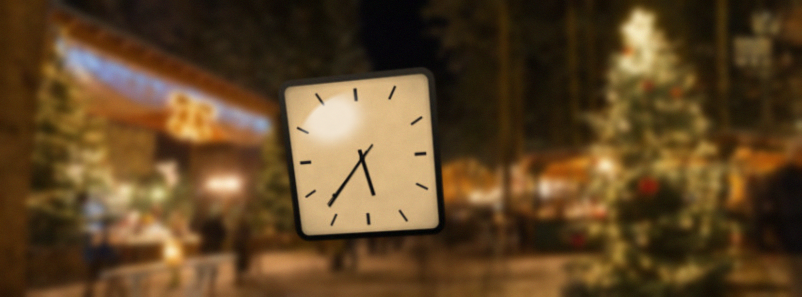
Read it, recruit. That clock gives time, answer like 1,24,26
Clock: 5,36,37
